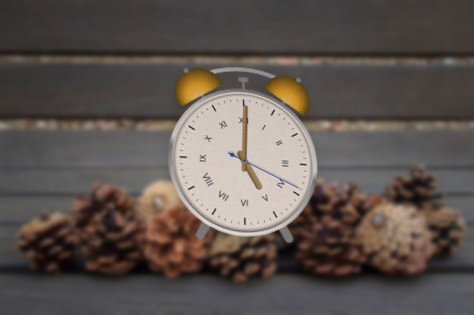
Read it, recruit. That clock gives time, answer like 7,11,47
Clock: 5,00,19
